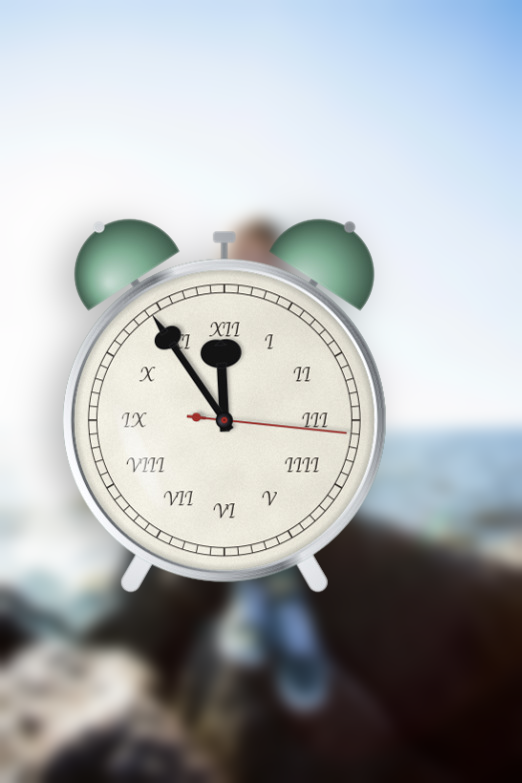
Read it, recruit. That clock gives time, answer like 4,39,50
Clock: 11,54,16
